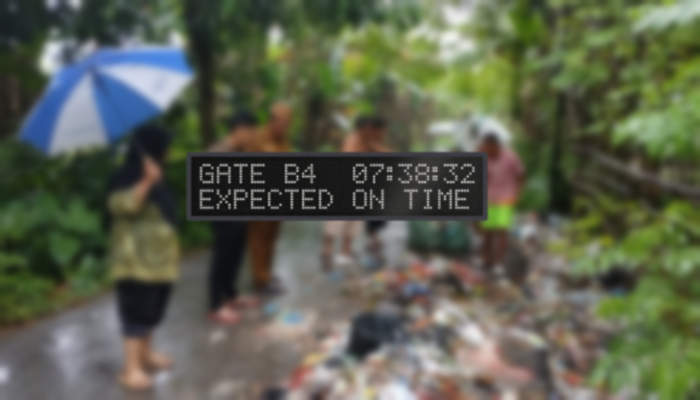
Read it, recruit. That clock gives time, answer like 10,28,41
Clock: 7,38,32
